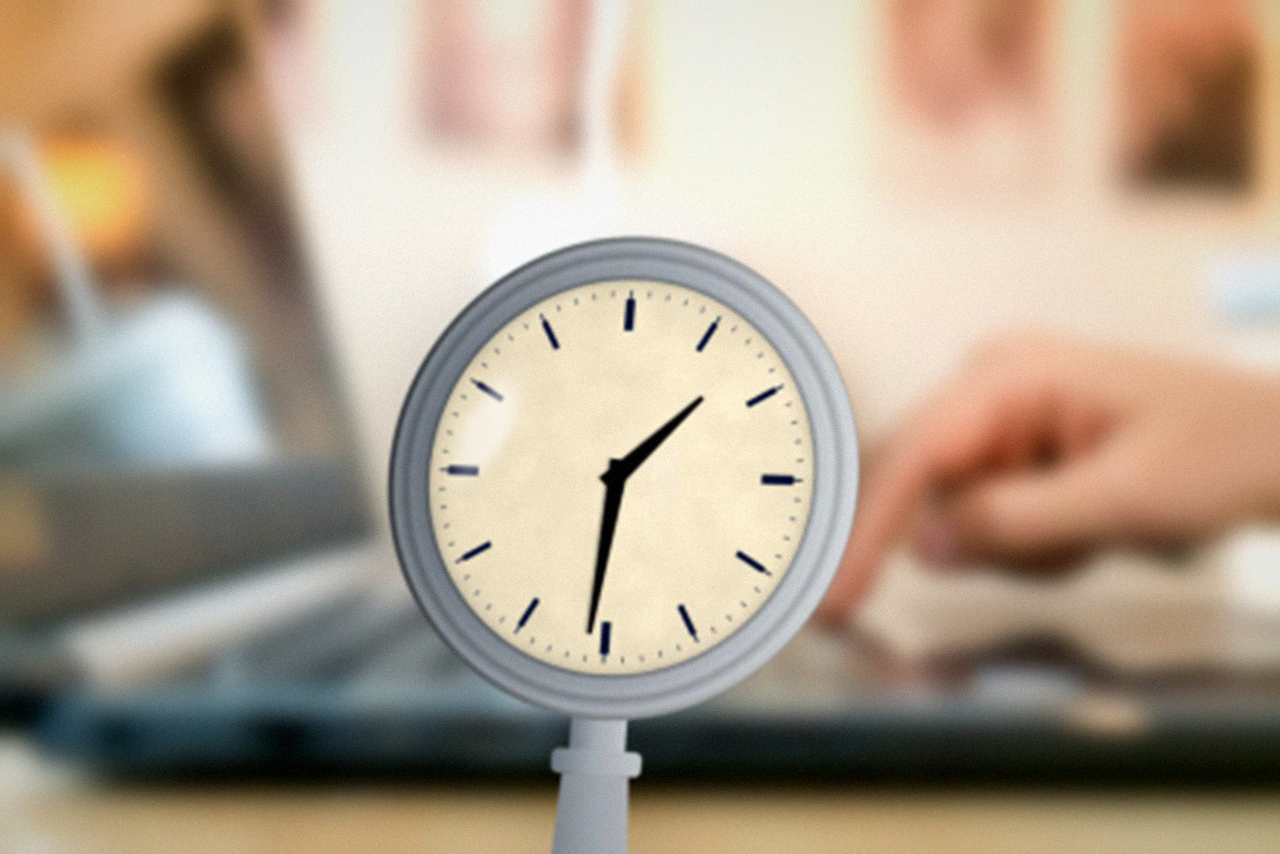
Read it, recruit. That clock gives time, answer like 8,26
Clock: 1,31
